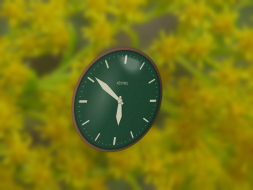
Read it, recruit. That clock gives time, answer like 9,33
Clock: 5,51
